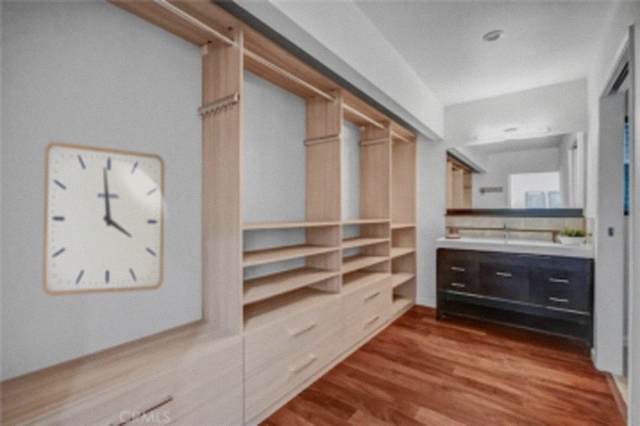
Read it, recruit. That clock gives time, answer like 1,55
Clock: 3,59
